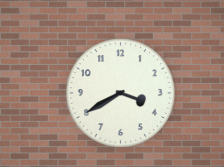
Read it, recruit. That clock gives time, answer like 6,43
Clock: 3,40
